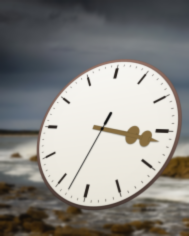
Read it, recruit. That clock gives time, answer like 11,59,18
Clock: 3,16,33
